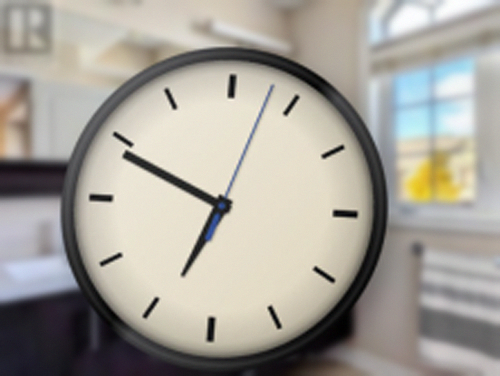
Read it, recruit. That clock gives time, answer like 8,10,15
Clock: 6,49,03
